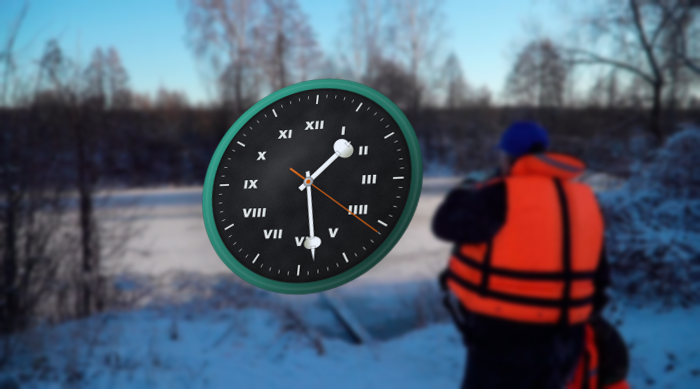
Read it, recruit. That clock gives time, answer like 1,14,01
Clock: 1,28,21
